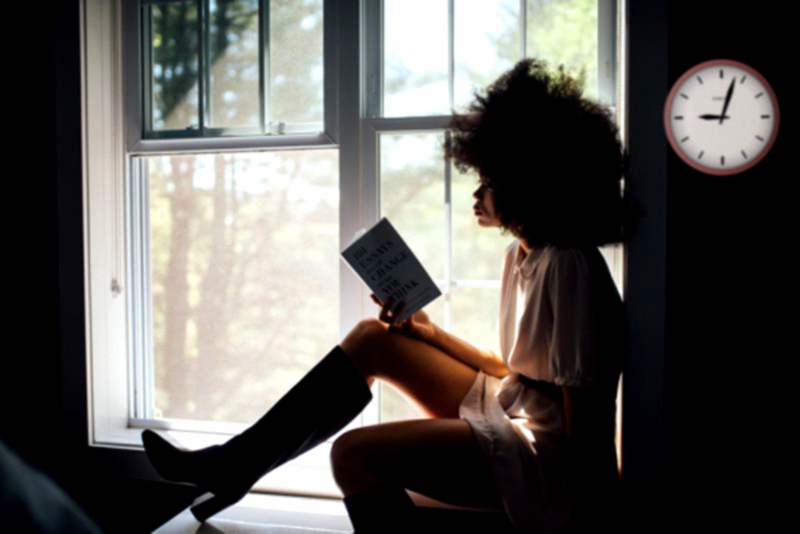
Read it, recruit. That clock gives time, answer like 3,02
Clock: 9,03
